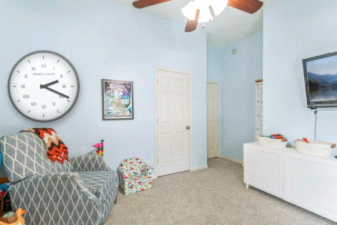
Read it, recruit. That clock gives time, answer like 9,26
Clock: 2,19
